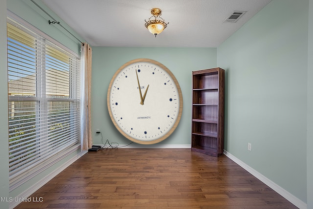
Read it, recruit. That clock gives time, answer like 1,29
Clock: 12,59
